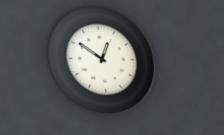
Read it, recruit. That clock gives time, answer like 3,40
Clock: 12,51
